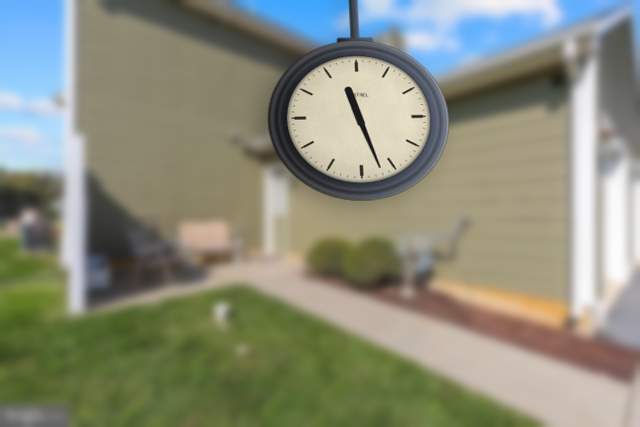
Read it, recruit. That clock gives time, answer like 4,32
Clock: 11,27
